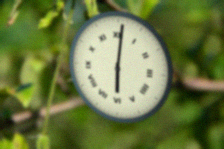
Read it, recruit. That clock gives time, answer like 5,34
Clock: 6,01
